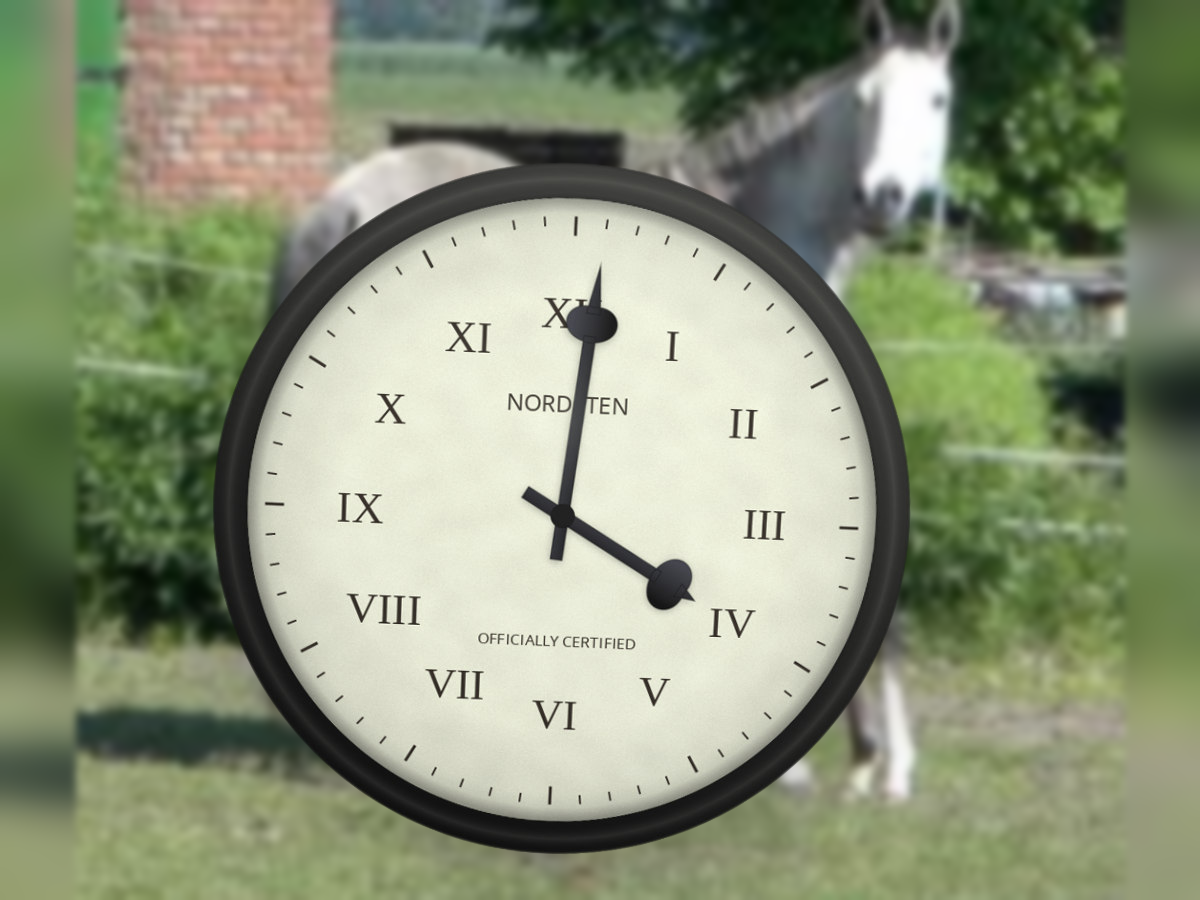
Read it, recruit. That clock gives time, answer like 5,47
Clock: 4,01
